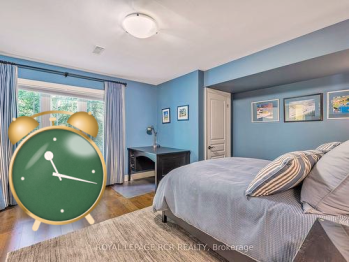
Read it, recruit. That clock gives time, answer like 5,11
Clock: 11,18
